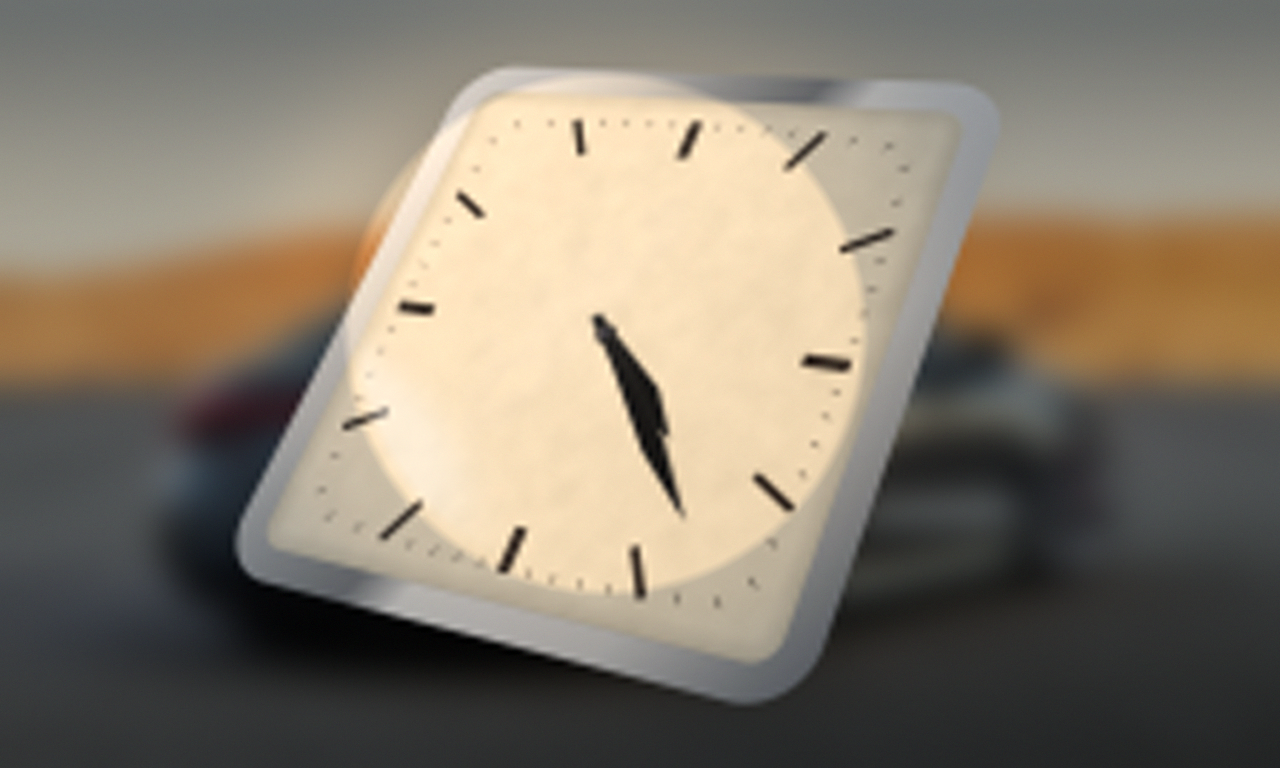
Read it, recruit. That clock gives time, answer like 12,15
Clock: 4,23
